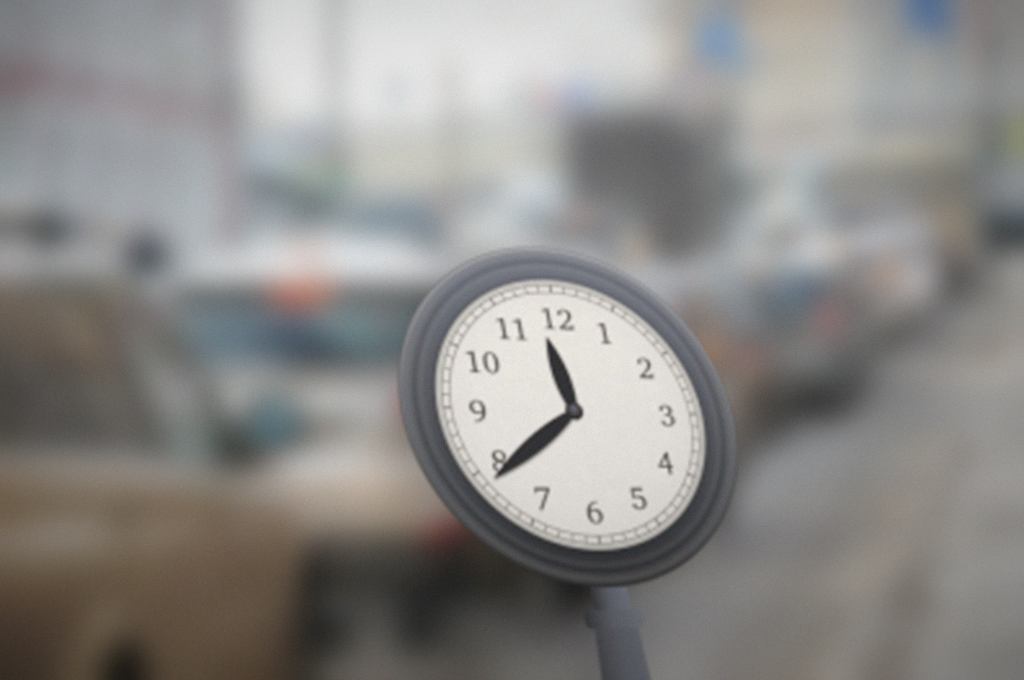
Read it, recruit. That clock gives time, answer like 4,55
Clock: 11,39
